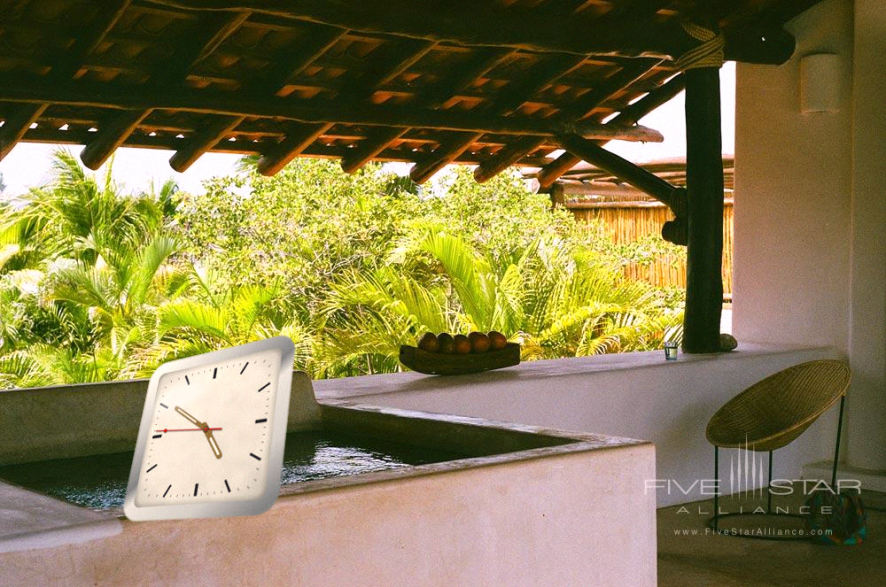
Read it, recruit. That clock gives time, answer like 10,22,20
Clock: 4,50,46
